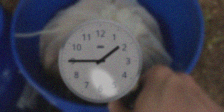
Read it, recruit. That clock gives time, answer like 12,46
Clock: 1,45
